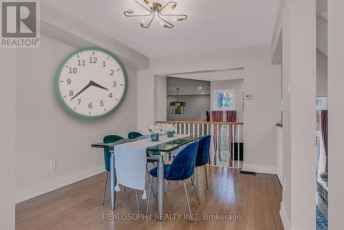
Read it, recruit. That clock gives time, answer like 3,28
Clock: 3,38
